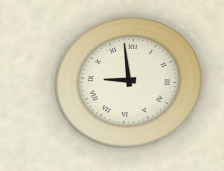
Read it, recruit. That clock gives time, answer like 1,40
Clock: 8,58
